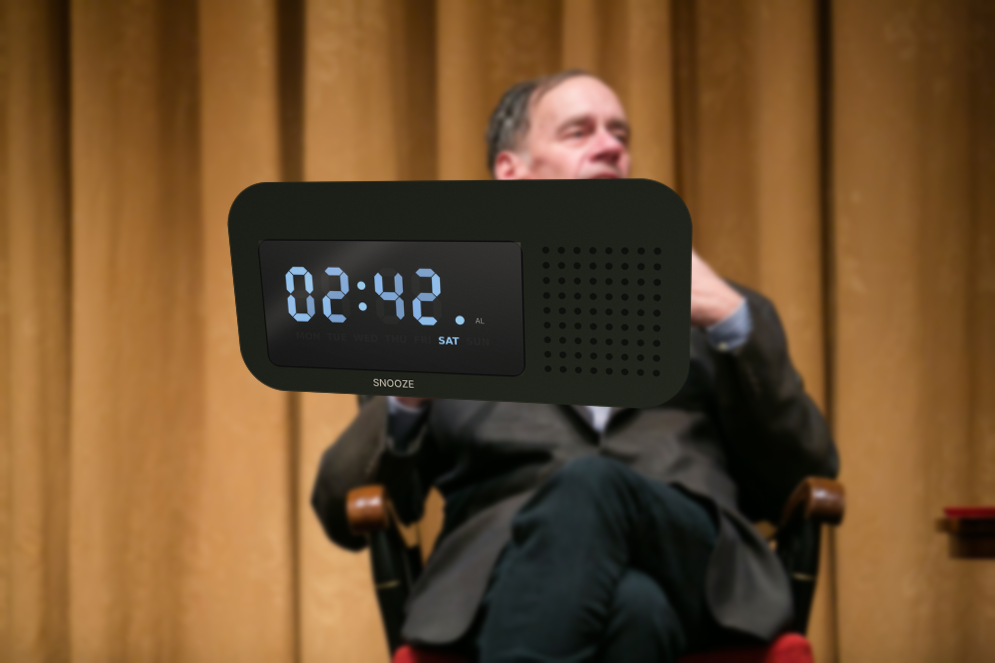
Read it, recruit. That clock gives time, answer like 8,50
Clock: 2,42
